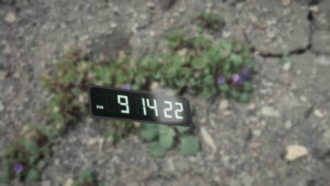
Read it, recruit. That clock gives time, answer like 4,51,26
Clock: 9,14,22
